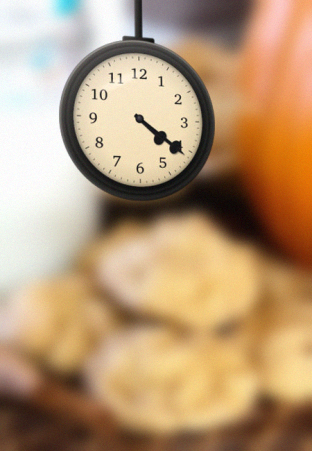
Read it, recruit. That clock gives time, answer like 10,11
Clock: 4,21
